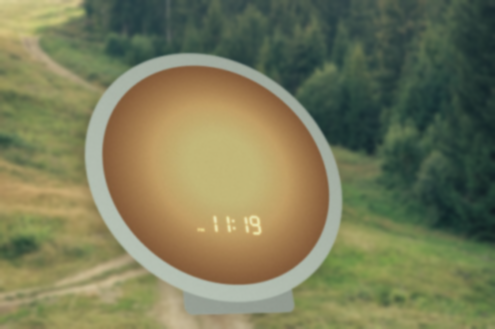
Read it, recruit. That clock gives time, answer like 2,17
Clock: 11,19
